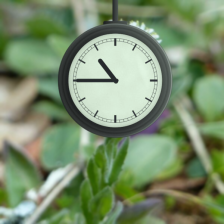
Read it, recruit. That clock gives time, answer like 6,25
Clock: 10,45
